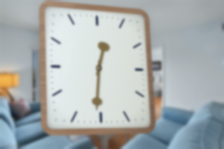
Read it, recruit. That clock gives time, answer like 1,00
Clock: 12,31
